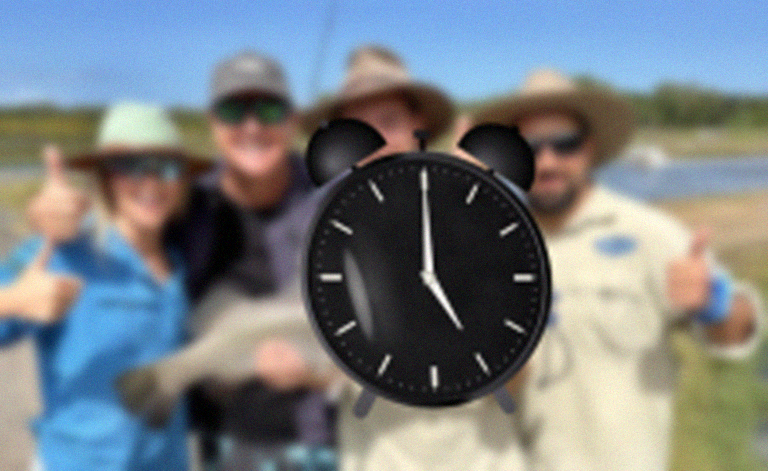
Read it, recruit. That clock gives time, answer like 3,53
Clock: 5,00
